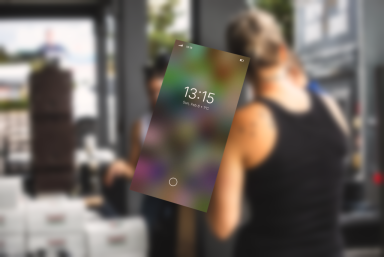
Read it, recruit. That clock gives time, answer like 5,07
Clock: 13,15
